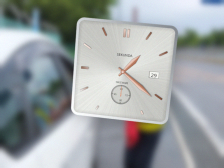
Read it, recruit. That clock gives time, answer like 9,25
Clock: 1,21
